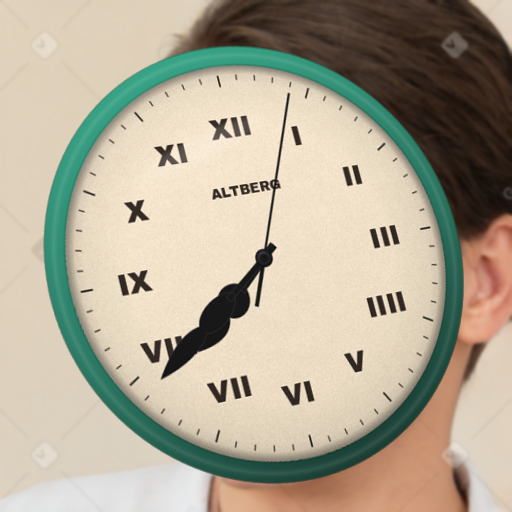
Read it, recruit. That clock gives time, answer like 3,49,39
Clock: 7,39,04
